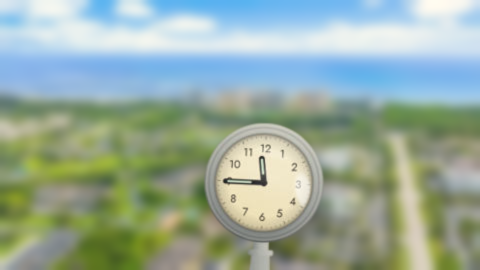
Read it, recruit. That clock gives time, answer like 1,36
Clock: 11,45
